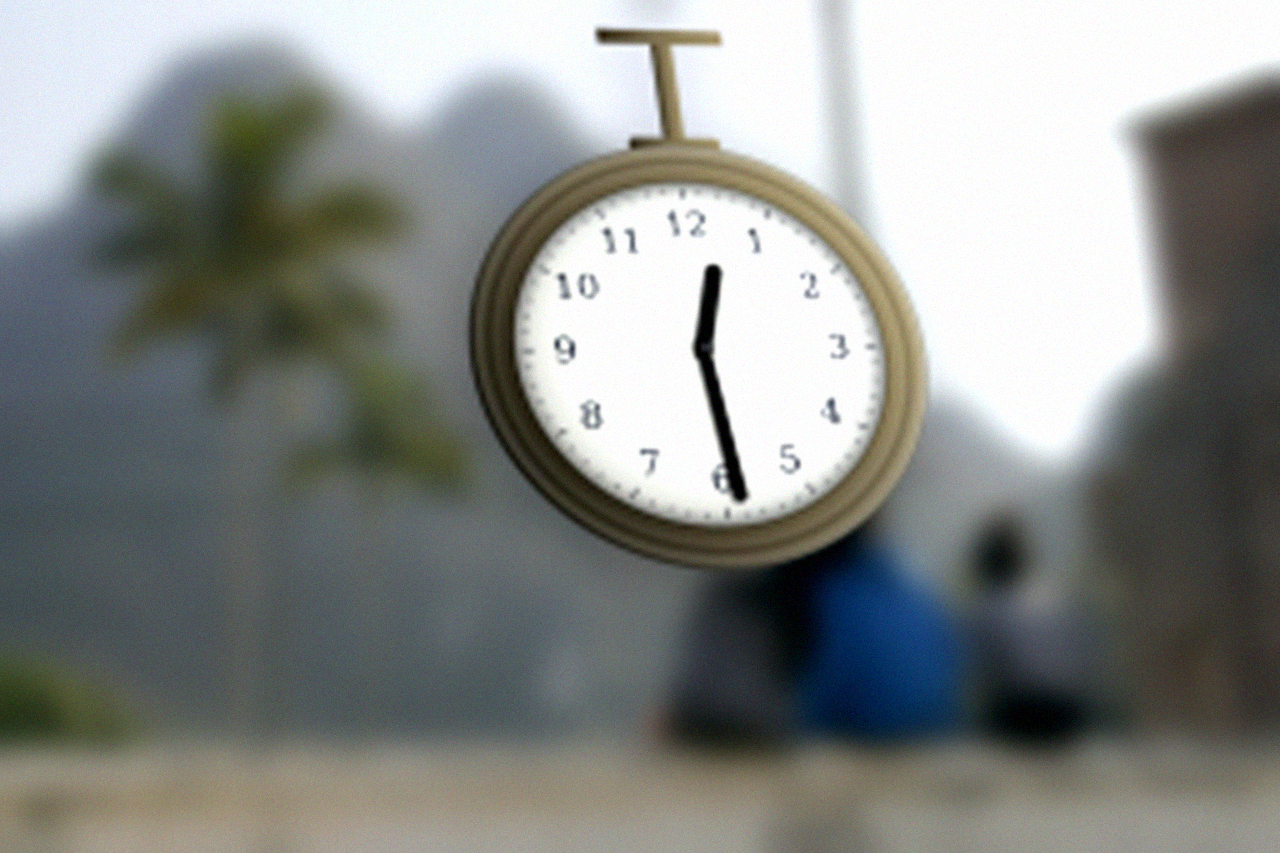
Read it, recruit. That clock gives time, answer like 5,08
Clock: 12,29
